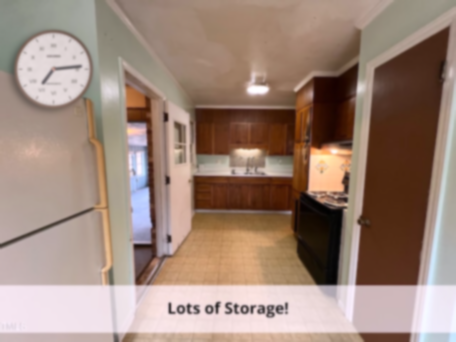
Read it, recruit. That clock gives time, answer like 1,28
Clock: 7,14
